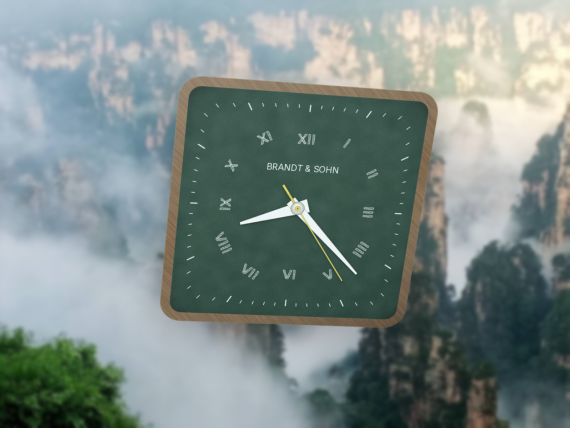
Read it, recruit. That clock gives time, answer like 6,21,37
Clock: 8,22,24
